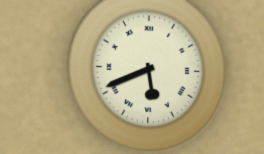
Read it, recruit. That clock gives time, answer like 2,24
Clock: 5,41
